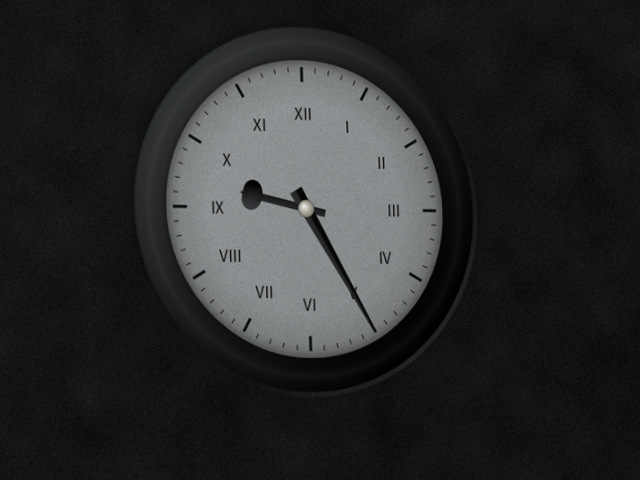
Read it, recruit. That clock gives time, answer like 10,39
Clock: 9,25
